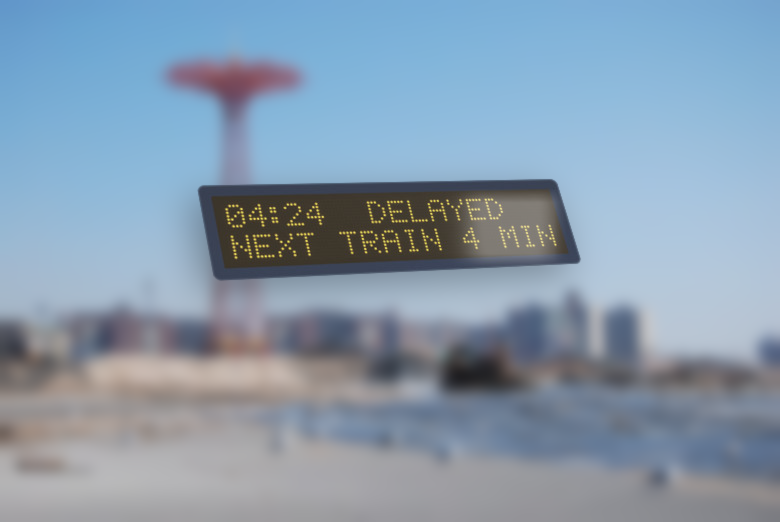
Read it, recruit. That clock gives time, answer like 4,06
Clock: 4,24
